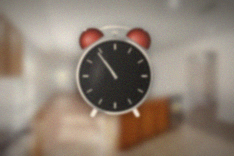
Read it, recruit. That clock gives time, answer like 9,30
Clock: 10,54
